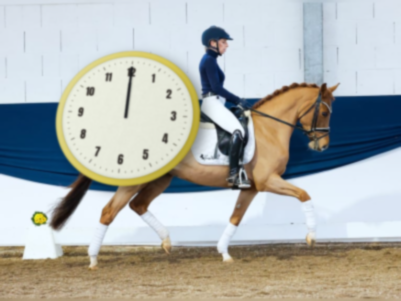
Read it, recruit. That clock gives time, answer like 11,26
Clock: 12,00
